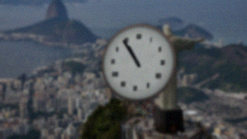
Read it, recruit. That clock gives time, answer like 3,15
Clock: 10,54
